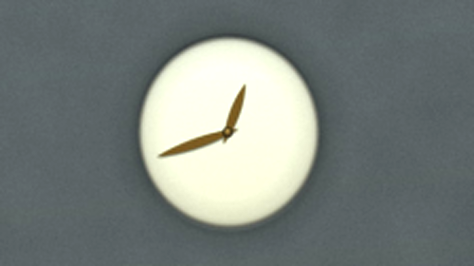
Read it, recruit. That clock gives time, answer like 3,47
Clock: 12,42
